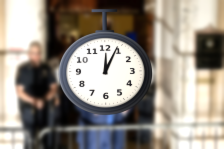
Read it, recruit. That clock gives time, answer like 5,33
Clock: 12,04
